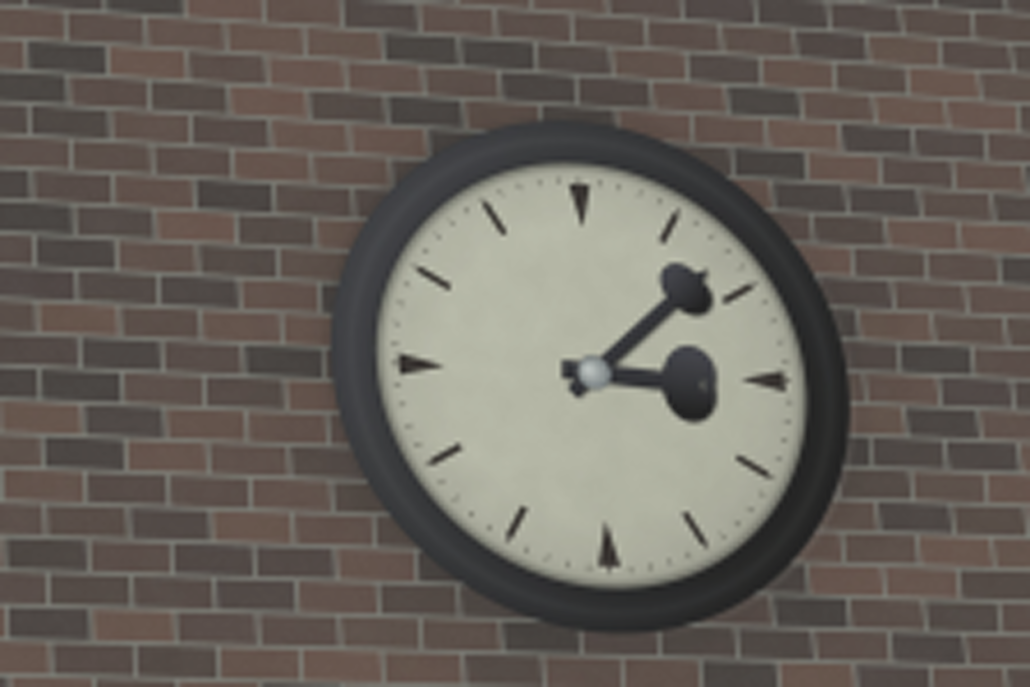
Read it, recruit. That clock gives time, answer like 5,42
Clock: 3,08
